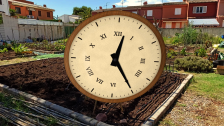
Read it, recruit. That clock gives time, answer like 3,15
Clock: 12,25
